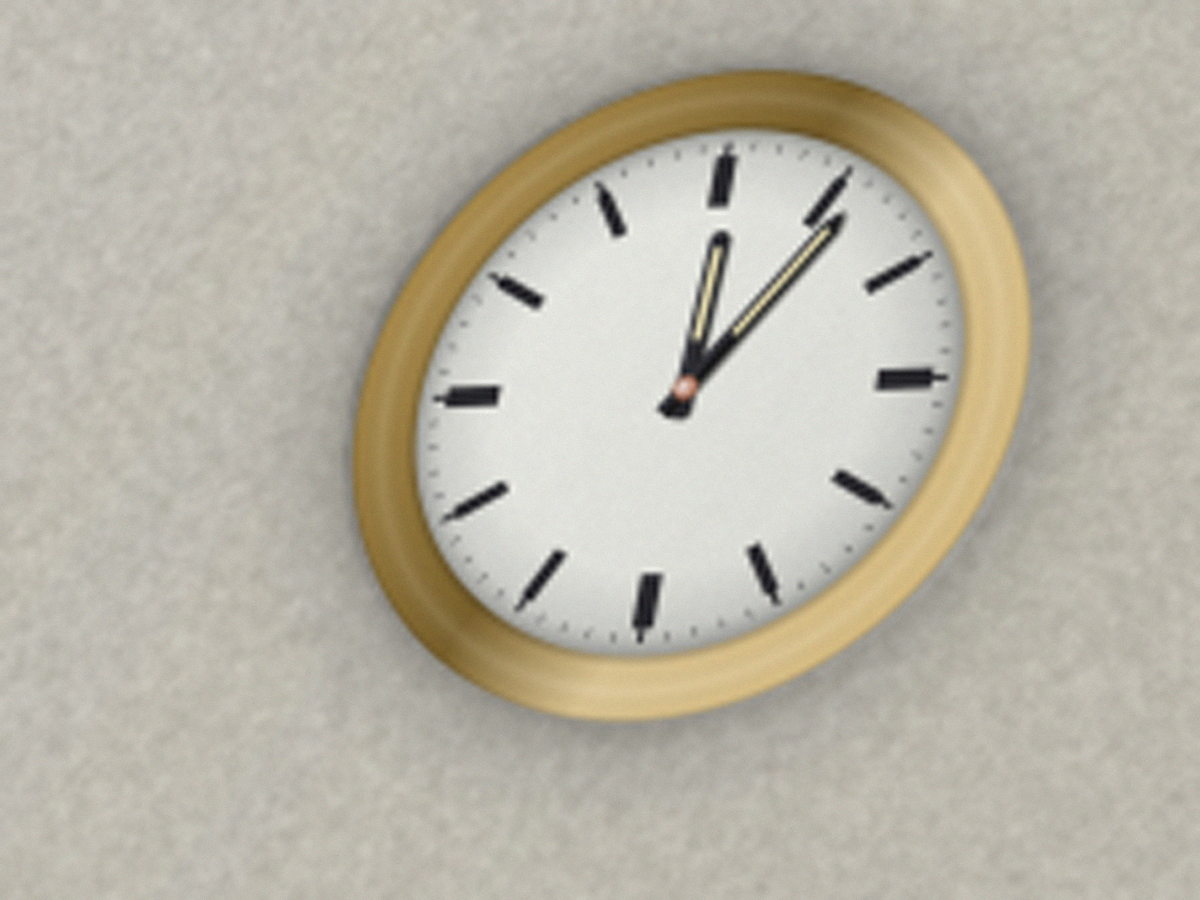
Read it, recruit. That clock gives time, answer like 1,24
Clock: 12,06
